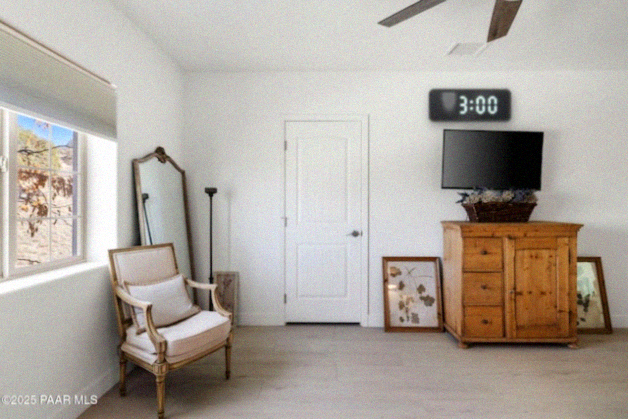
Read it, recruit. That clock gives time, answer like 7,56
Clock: 3,00
